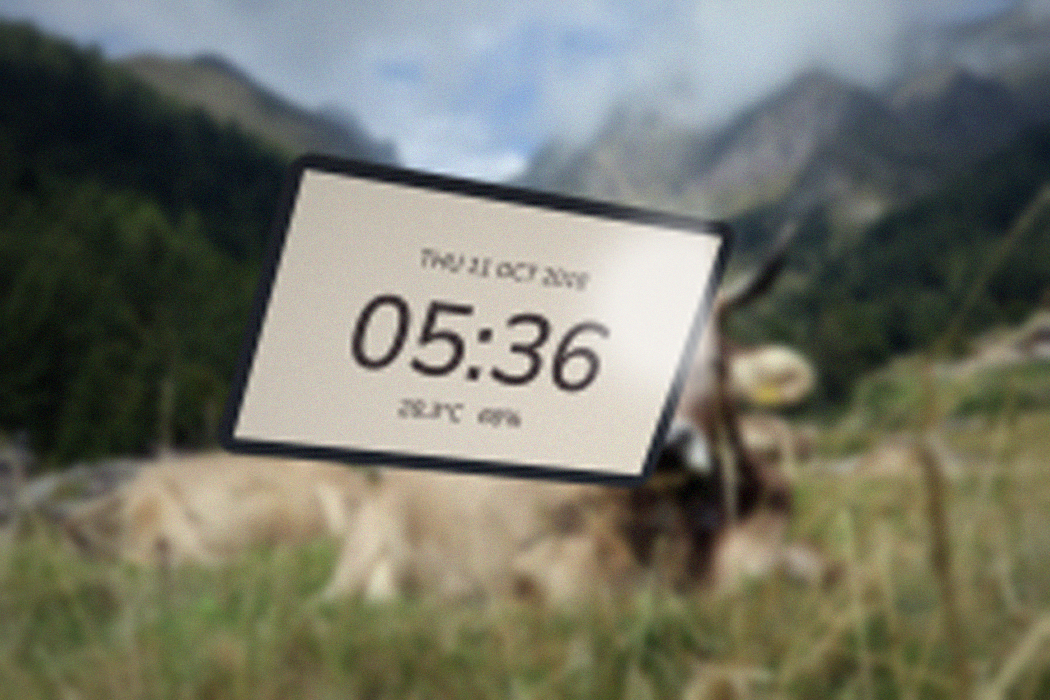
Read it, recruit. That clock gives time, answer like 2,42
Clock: 5,36
